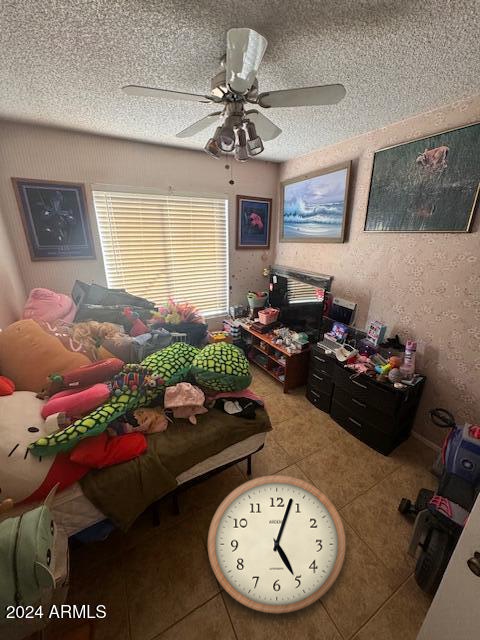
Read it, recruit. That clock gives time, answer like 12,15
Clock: 5,03
